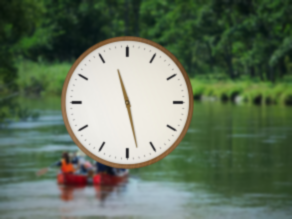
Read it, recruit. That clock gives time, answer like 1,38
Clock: 11,28
